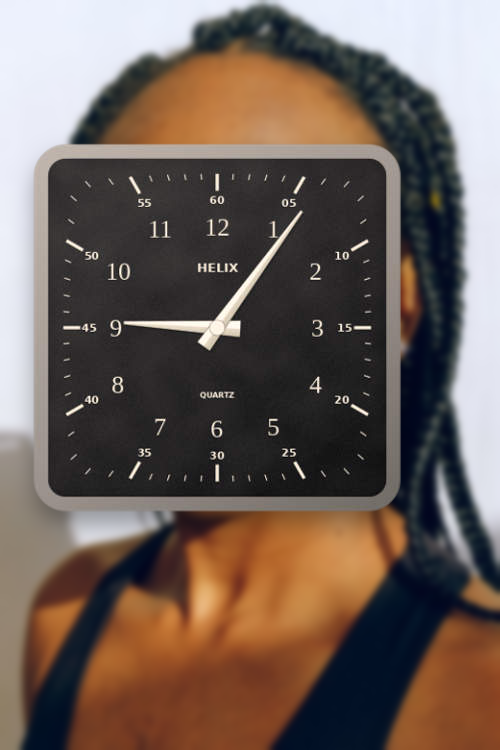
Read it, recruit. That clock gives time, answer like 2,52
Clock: 9,06
